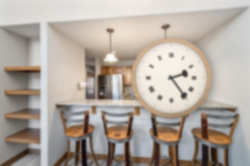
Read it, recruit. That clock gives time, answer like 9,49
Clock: 2,24
